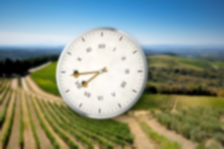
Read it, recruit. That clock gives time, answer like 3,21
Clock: 7,44
